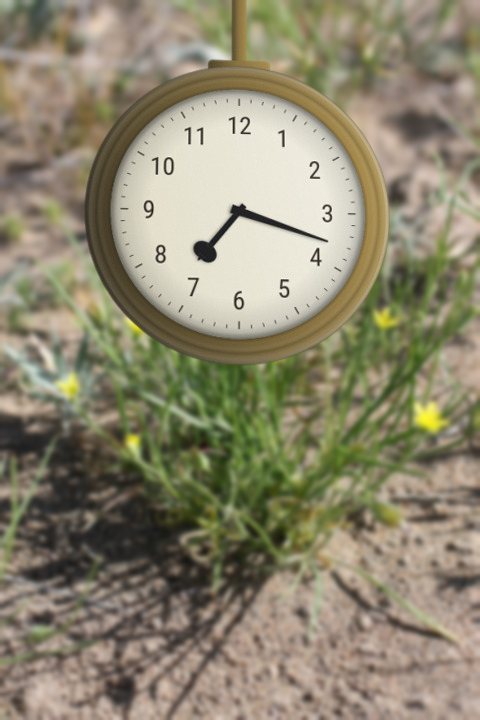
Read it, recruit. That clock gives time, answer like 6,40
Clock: 7,18
